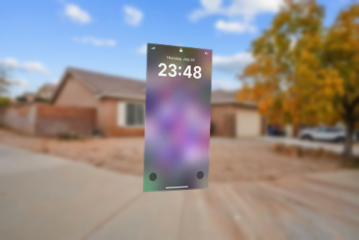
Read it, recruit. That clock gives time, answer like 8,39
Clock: 23,48
